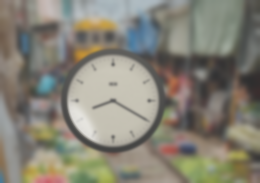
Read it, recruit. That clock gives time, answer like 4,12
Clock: 8,20
